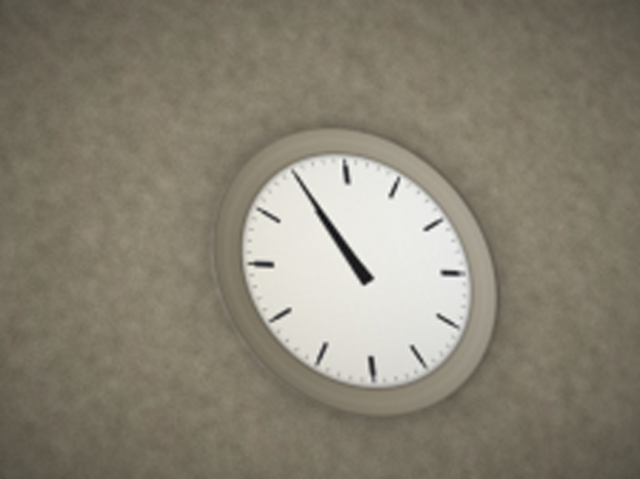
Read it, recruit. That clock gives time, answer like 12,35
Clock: 10,55
